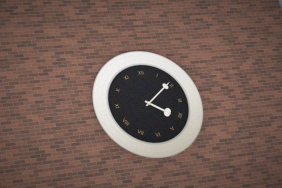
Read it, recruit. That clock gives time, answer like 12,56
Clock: 4,09
